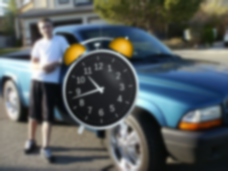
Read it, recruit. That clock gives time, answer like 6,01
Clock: 10,43
